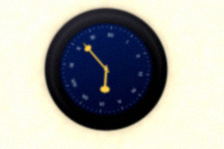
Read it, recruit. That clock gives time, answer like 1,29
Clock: 5,52
